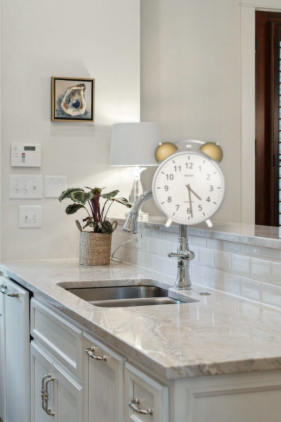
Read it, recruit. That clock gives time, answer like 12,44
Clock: 4,29
